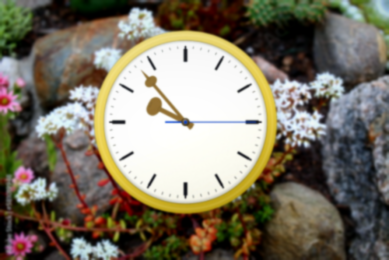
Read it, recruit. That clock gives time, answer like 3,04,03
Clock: 9,53,15
